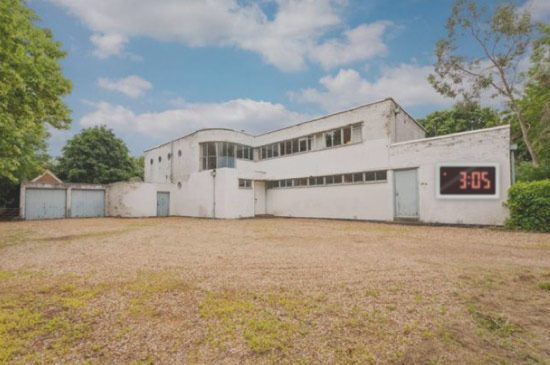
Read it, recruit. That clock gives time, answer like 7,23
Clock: 3,05
